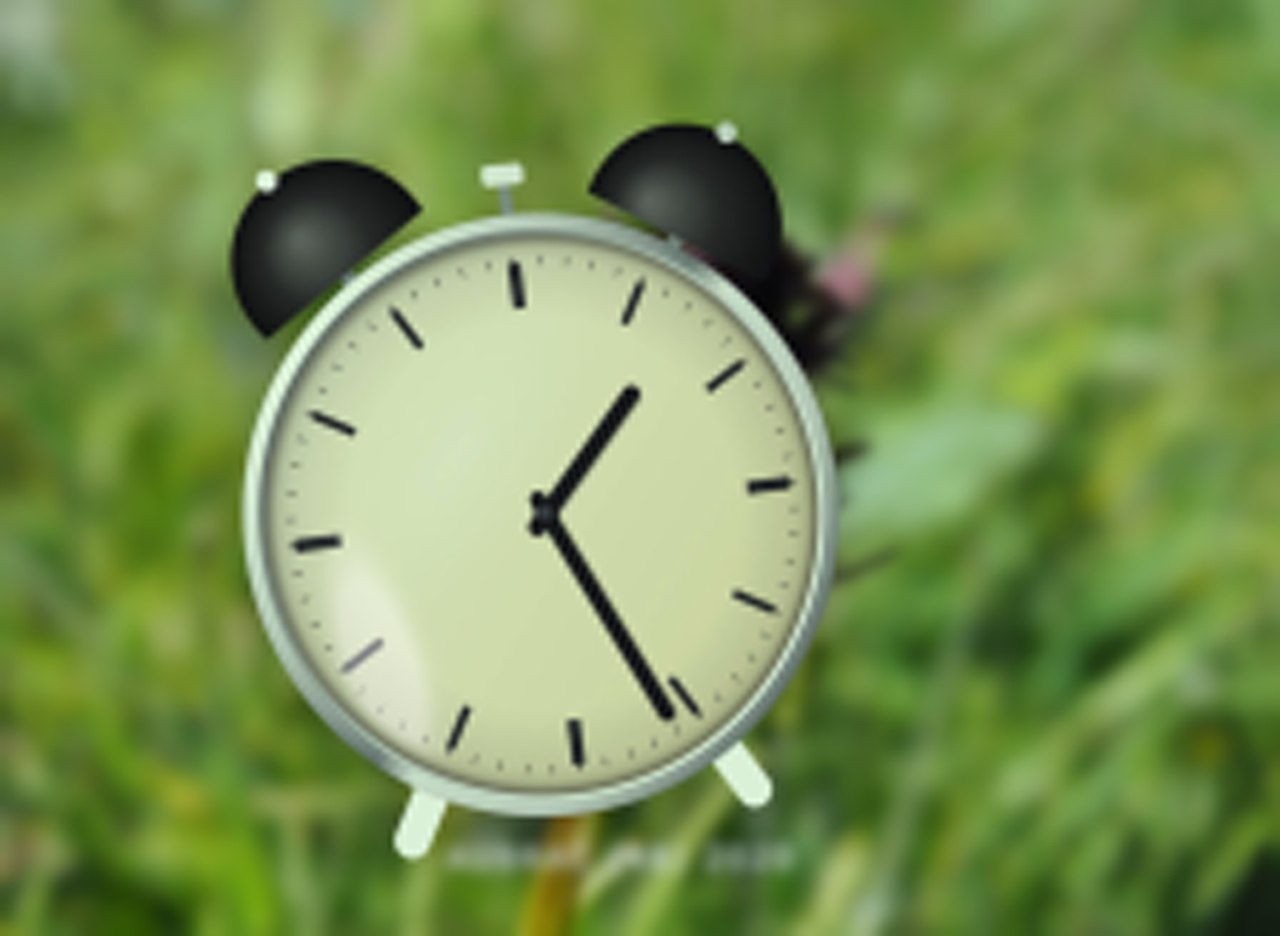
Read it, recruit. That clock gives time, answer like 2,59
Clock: 1,26
